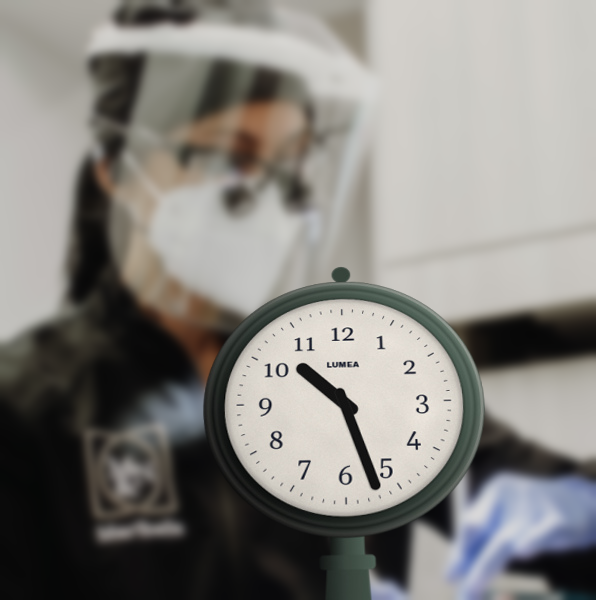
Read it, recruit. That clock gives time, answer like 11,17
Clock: 10,27
